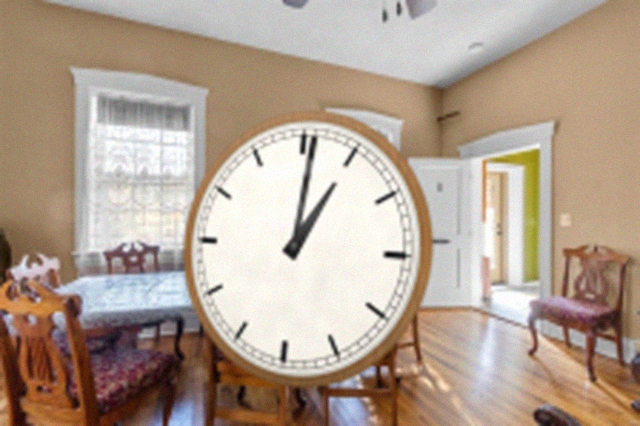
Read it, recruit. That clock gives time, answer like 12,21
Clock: 1,01
